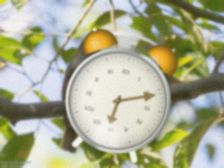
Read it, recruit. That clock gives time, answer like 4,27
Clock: 6,11
